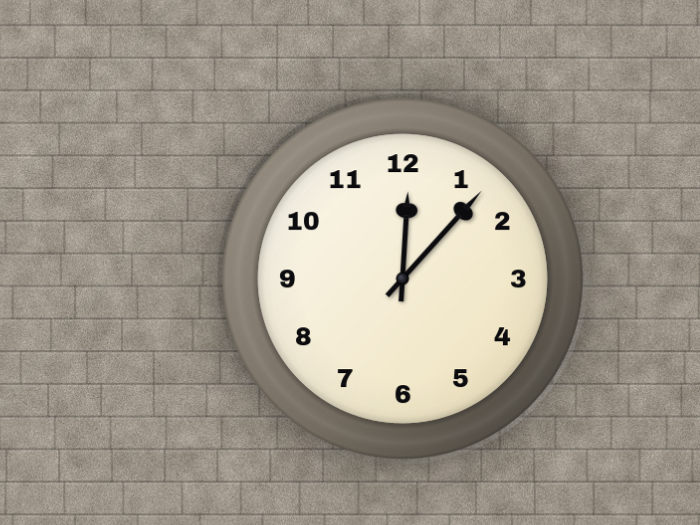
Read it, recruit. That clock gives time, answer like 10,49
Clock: 12,07
